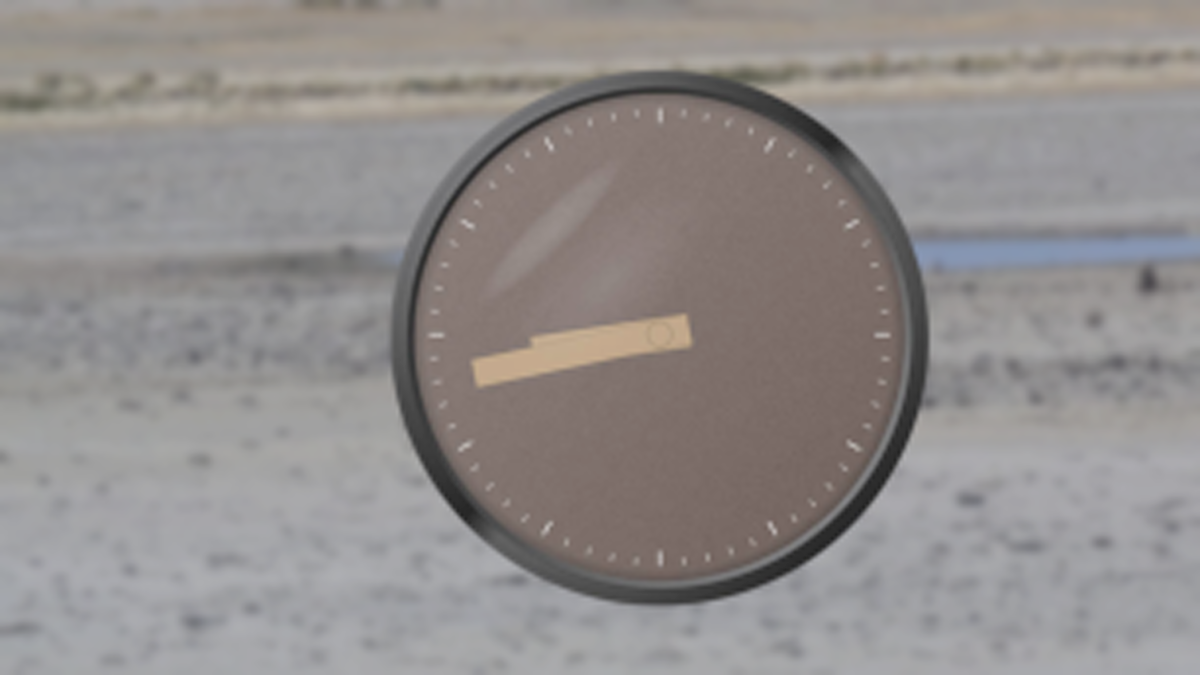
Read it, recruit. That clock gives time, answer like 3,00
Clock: 8,43
